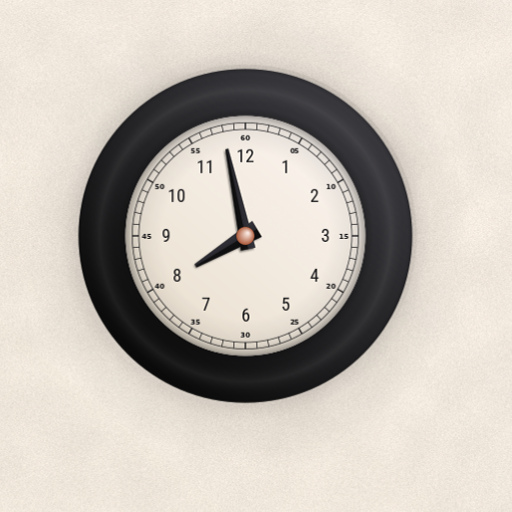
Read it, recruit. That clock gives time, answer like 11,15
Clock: 7,58
